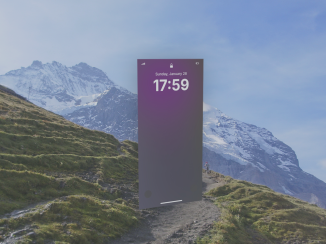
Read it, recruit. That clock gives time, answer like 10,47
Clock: 17,59
